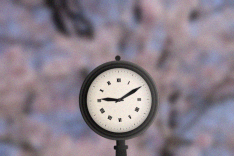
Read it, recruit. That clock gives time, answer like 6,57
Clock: 9,10
